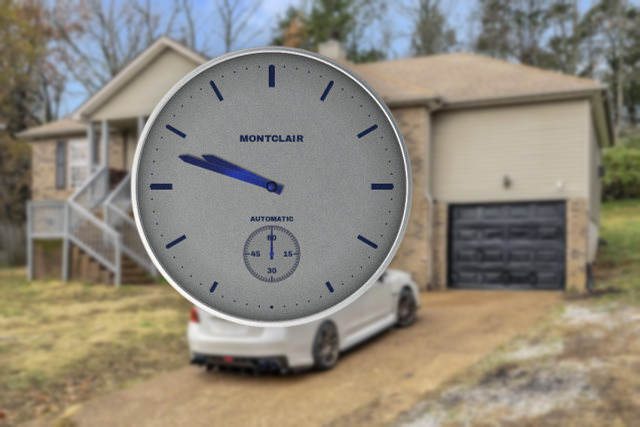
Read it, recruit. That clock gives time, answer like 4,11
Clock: 9,48
